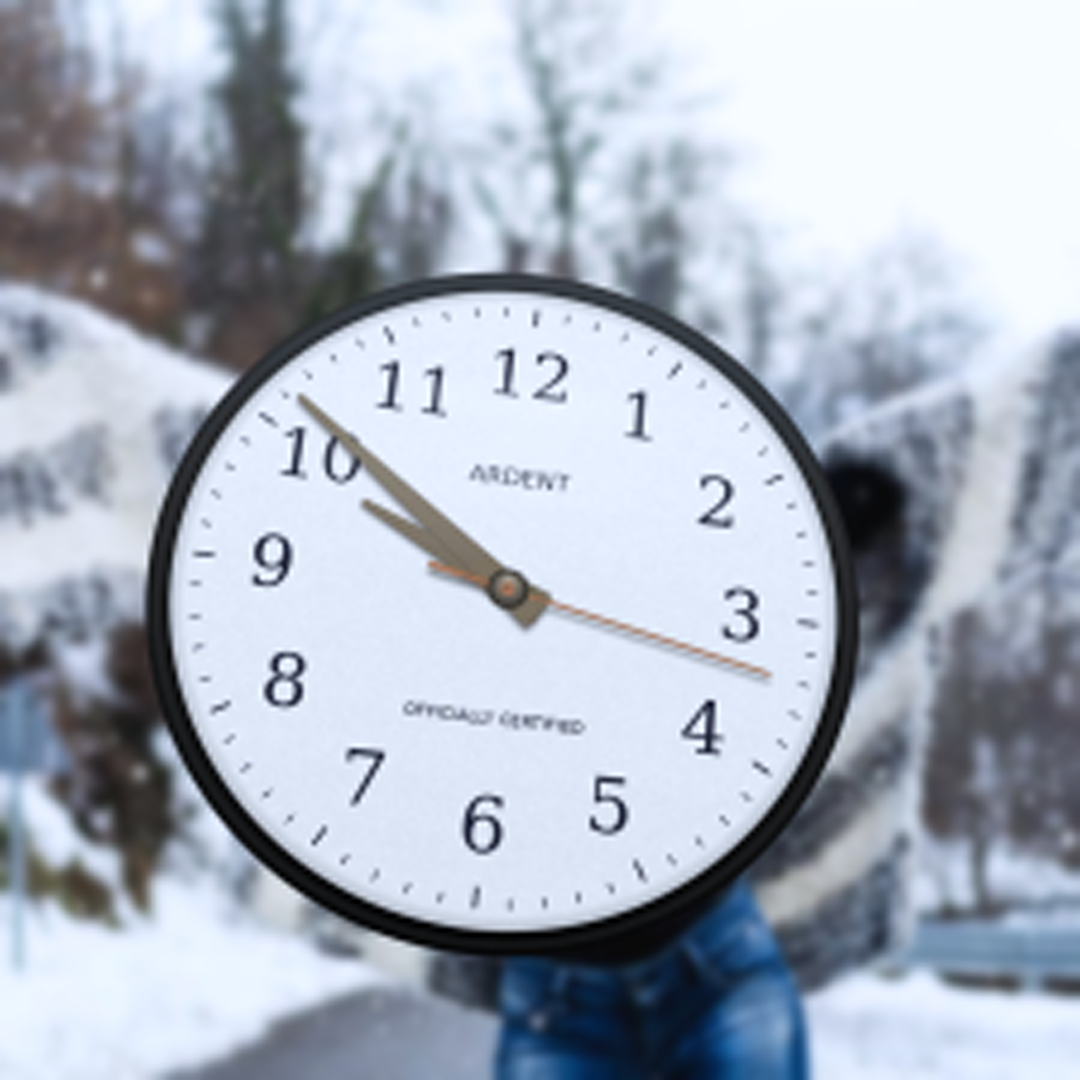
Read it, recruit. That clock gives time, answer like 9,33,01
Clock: 9,51,17
